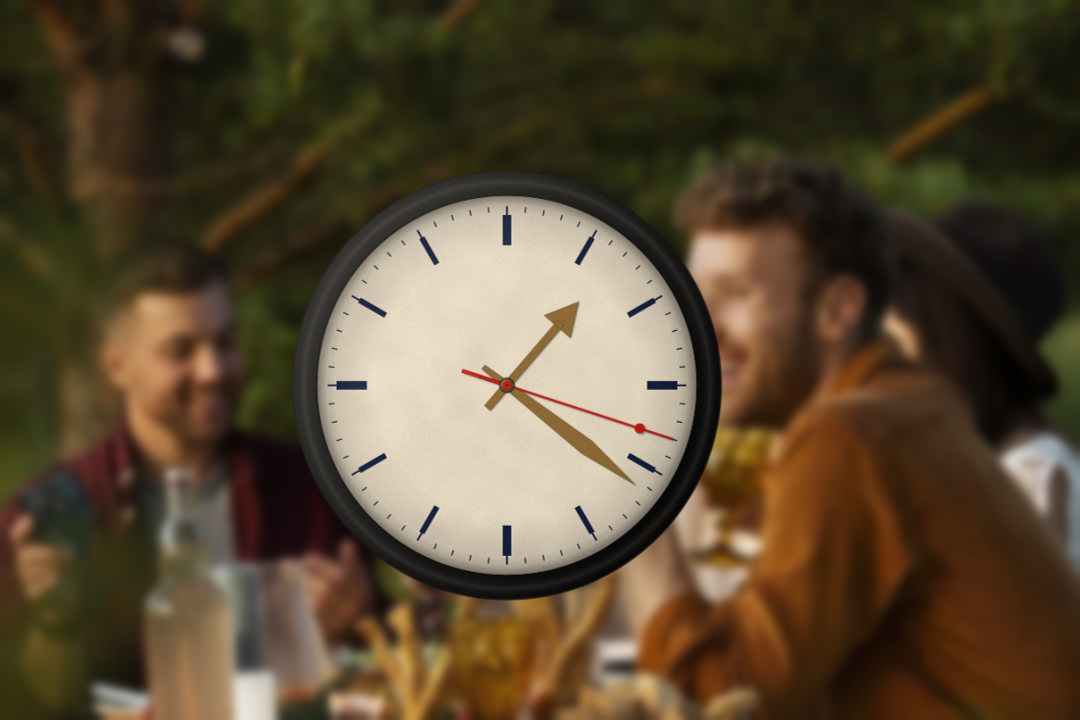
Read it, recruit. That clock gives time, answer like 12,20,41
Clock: 1,21,18
